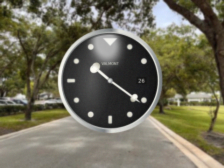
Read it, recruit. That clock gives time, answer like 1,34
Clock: 10,21
